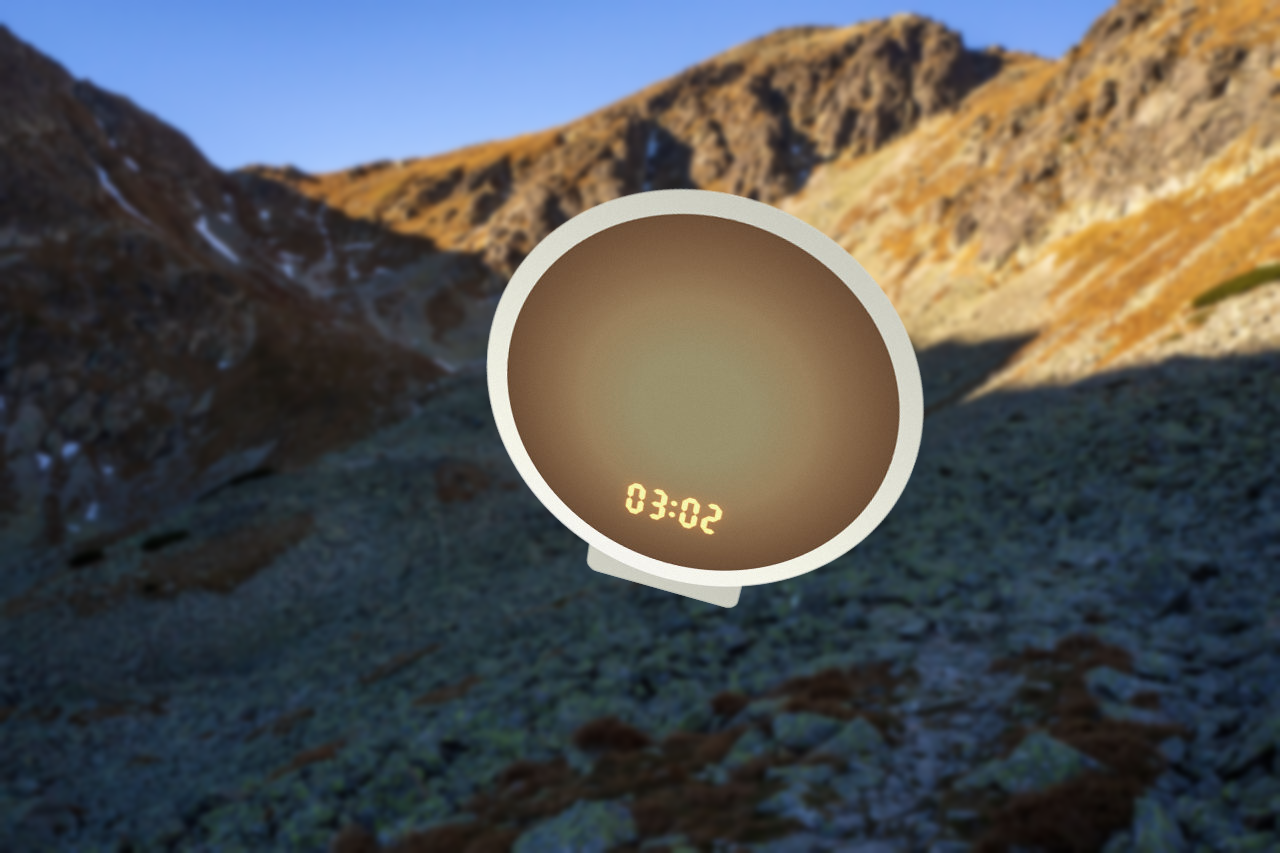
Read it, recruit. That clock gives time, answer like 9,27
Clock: 3,02
